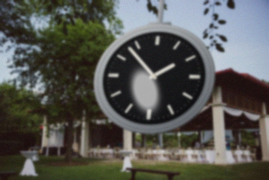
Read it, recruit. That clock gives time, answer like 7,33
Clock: 1,53
